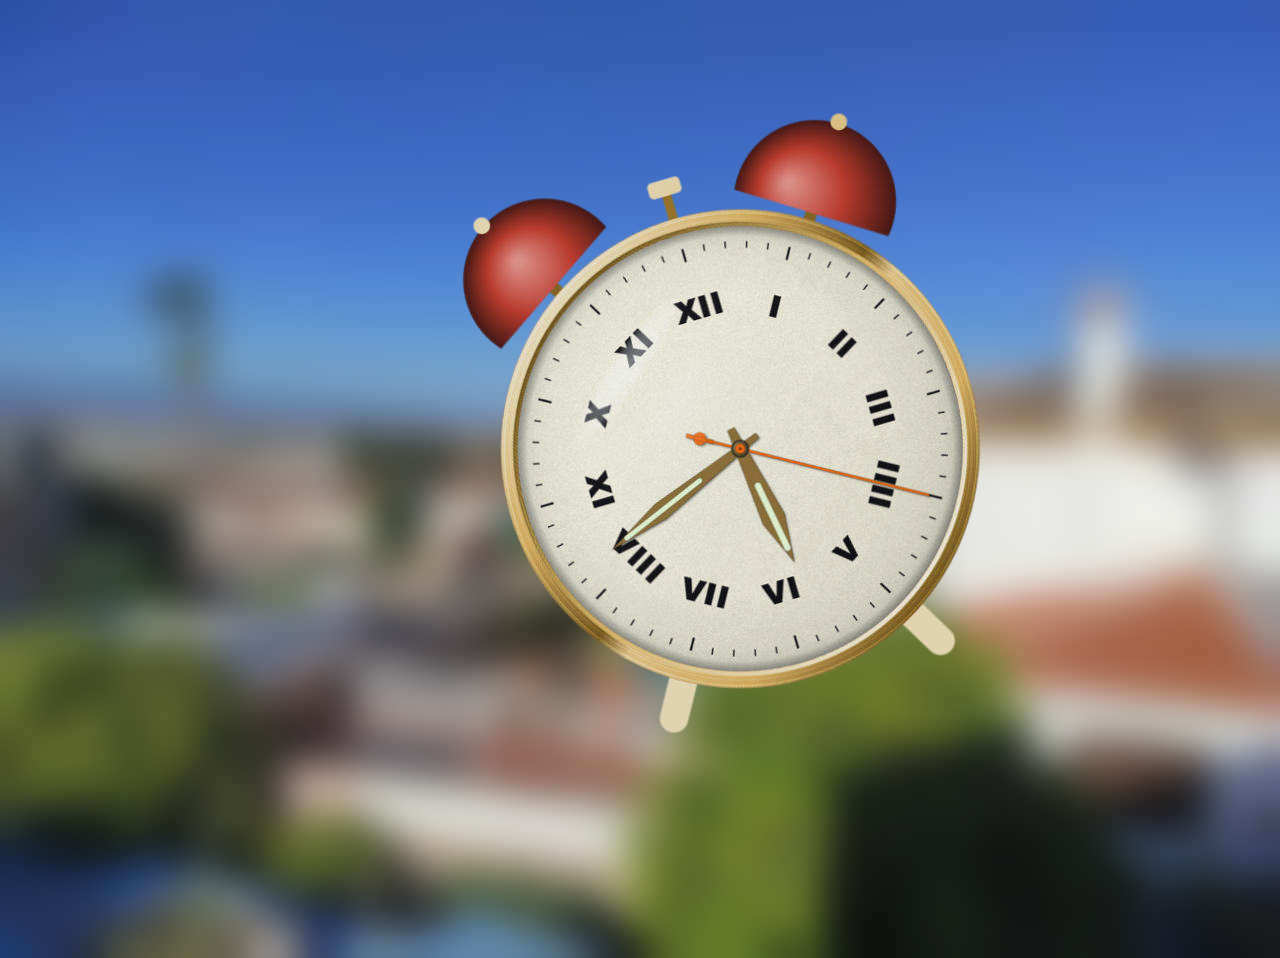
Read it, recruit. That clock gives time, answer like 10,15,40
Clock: 5,41,20
